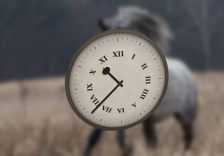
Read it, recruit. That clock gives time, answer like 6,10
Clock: 10,38
